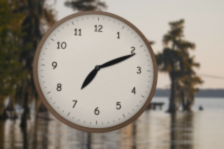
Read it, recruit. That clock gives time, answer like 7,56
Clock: 7,11
